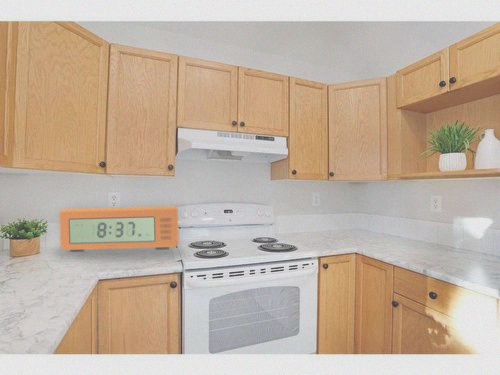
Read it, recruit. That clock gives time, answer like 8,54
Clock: 8,37
